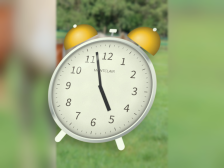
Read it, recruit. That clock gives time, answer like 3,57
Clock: 4,57
